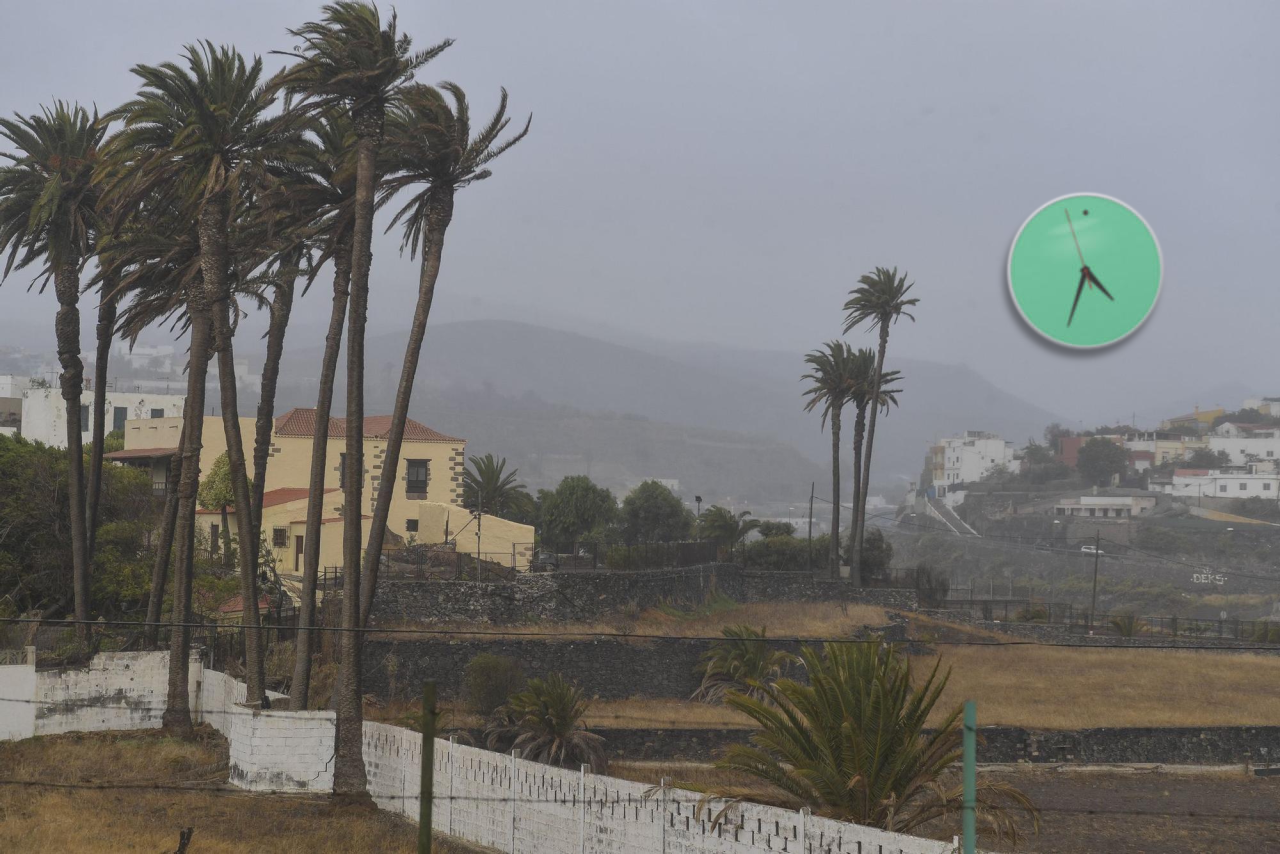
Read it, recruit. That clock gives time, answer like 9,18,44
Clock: 4,32,57
